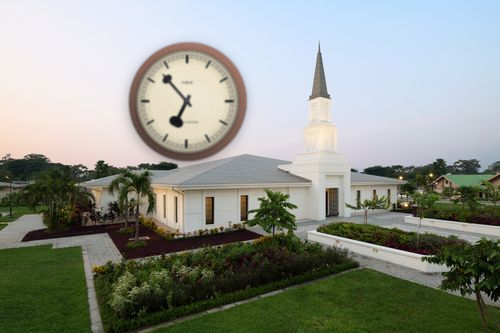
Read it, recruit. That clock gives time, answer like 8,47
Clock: 6,53
